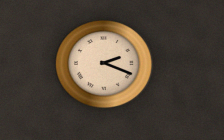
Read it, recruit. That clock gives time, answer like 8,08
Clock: 2,19
